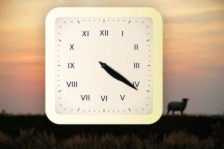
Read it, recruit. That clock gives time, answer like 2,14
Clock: 4,21
